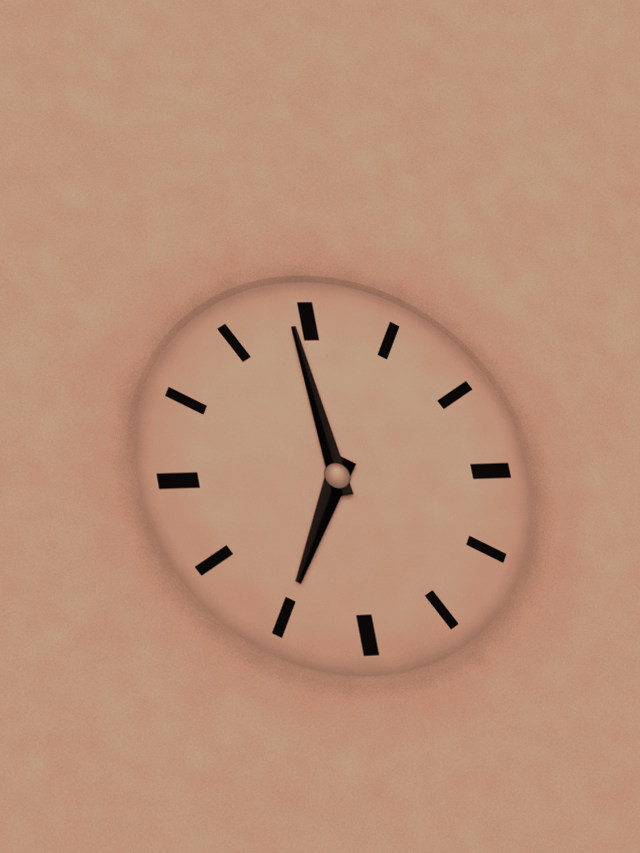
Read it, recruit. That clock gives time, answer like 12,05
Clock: 6,59
